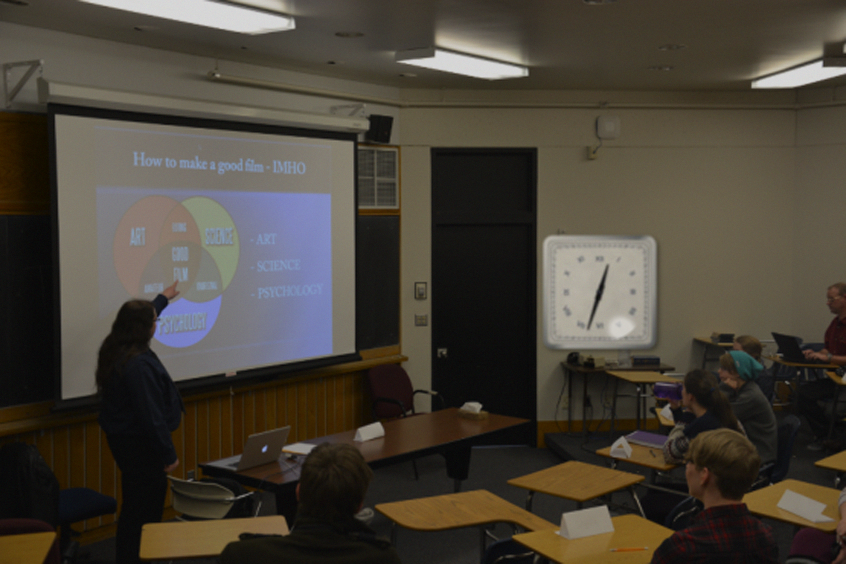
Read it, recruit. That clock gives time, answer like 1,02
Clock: 12,33
